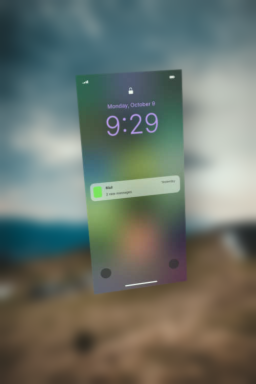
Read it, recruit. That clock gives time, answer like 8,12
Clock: 9,29
